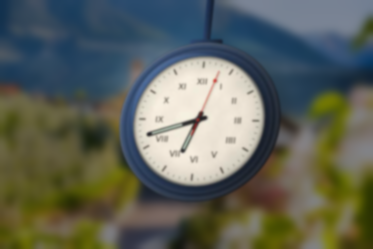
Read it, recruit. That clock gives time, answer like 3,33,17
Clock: 6,42,03
